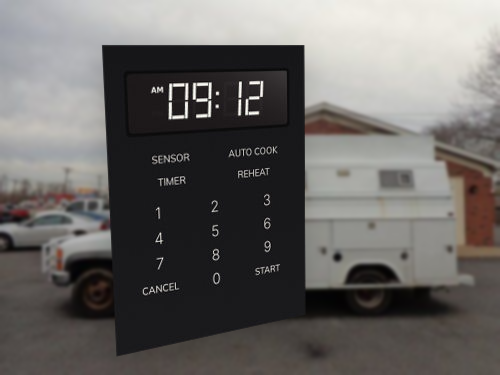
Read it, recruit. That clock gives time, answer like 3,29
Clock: 9,12
